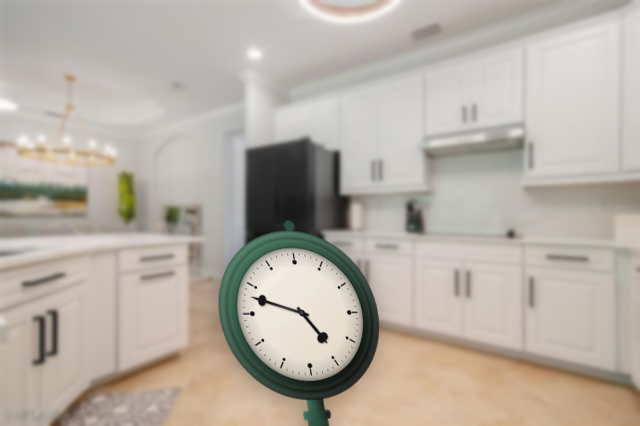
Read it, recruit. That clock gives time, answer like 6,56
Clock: 4,48
